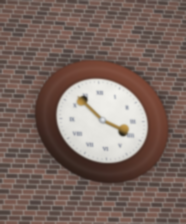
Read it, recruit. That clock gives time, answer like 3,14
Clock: 3,53
